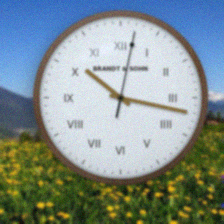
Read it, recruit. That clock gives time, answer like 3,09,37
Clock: 10,17,02
